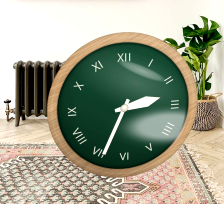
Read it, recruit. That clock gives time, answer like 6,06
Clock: 2,34
